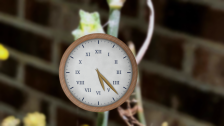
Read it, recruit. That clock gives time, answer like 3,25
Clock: 5,23
